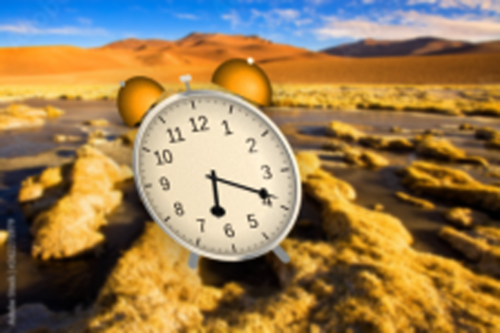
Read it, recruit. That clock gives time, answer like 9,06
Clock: 6,19
